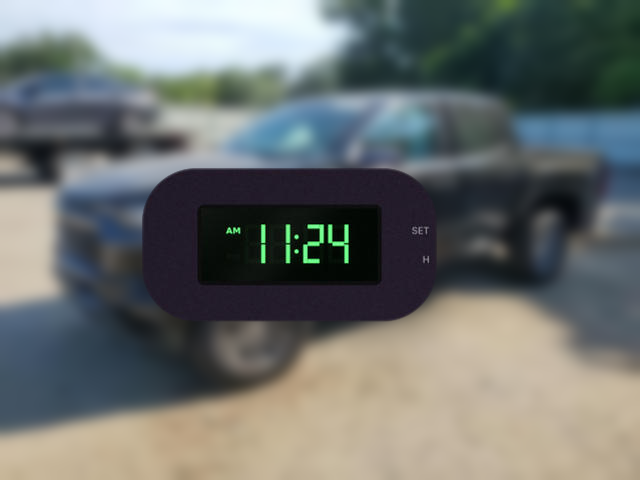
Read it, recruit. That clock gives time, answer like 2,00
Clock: 11,24
